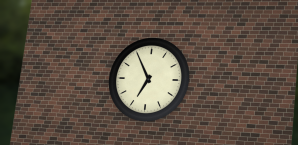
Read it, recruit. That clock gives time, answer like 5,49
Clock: 6,55
